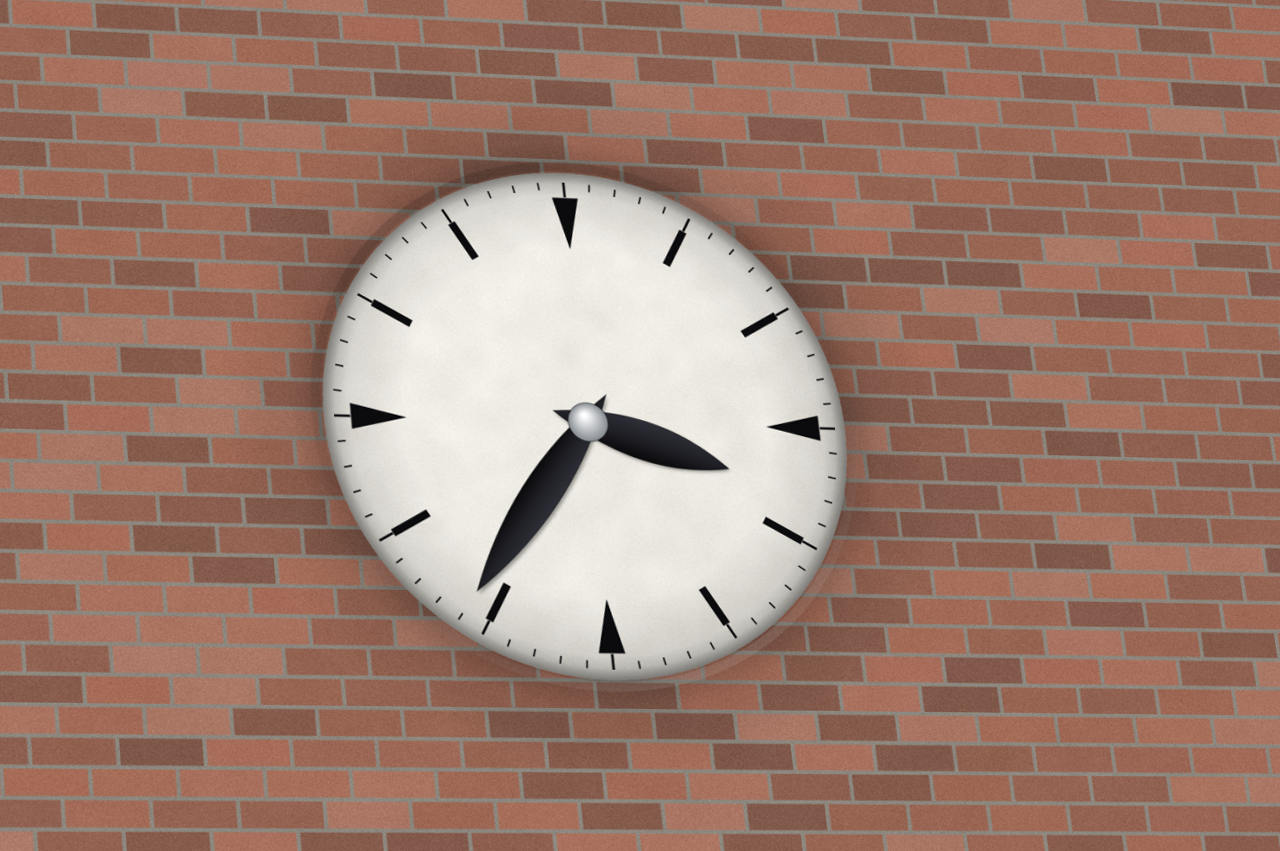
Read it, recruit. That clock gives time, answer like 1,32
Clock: 3,36
